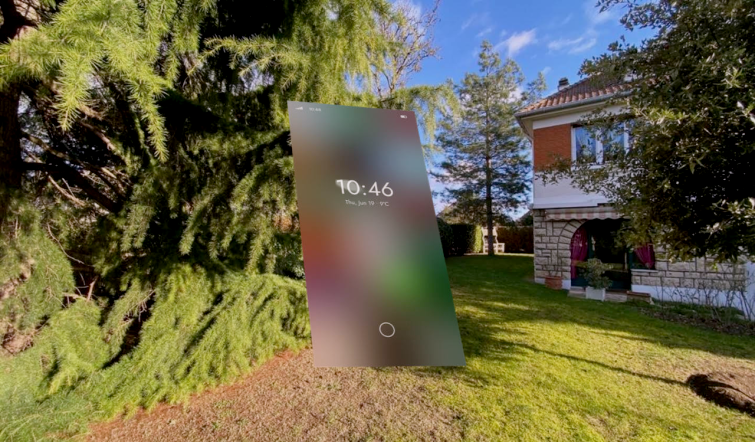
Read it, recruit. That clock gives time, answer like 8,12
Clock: 10,46
